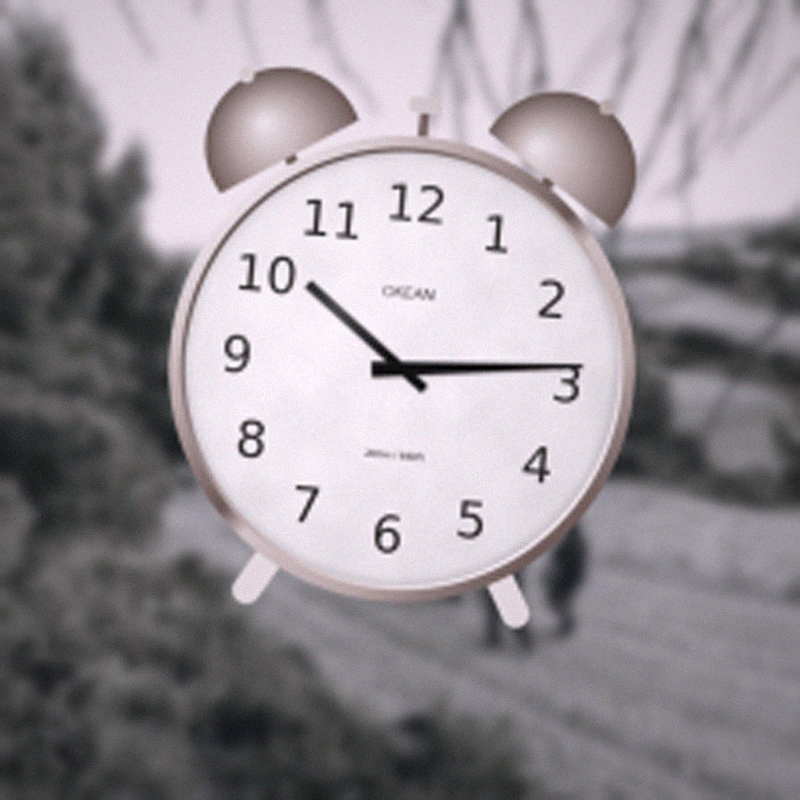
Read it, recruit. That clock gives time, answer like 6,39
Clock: 10,14
